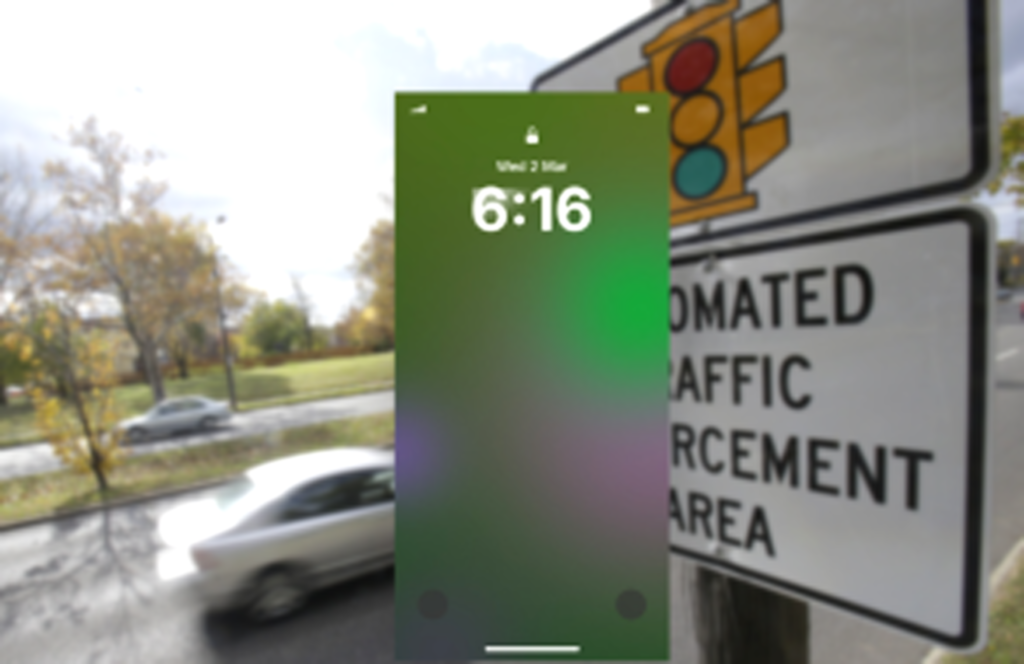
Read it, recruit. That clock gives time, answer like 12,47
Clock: 6,16
